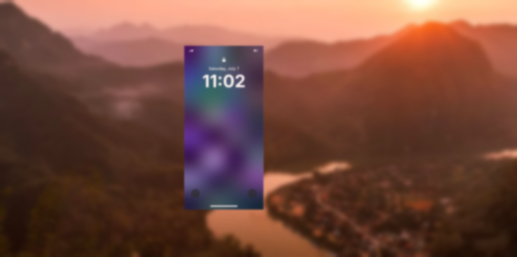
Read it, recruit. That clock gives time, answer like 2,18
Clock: 11,02
